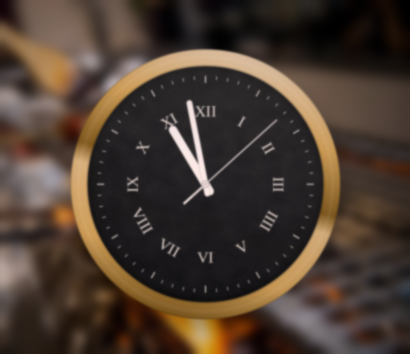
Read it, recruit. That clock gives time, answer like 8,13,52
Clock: 10,58,08
